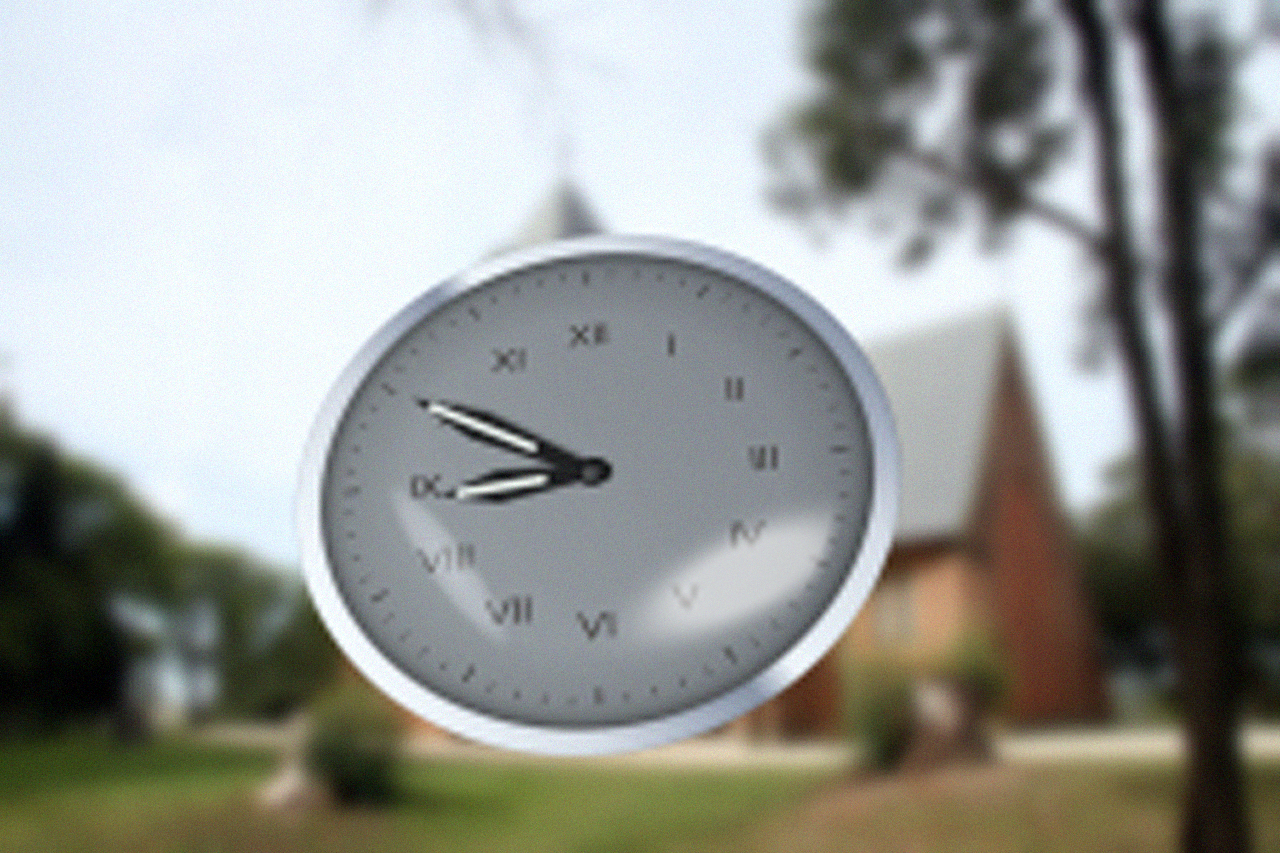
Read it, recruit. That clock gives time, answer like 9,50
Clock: 8,50
